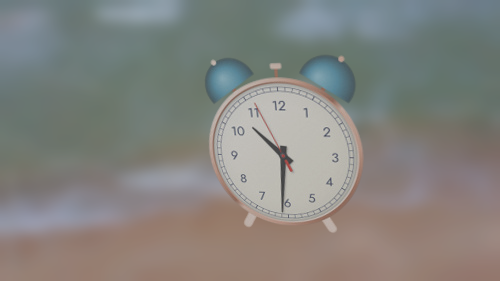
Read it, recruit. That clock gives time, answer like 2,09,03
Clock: 10,30,56
